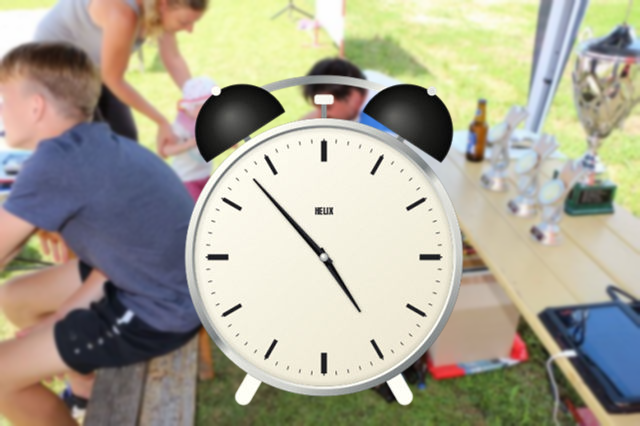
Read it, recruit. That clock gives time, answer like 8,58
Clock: 4,53
